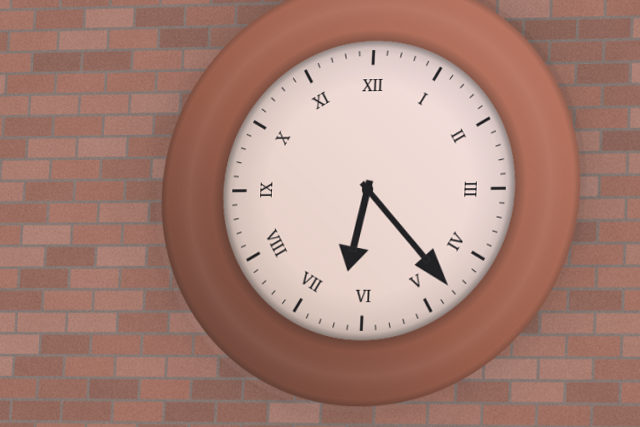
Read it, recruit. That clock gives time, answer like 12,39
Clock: 6,23
